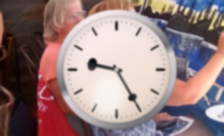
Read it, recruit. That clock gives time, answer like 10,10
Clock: 9,25
